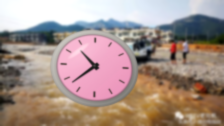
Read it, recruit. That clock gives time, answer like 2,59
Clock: 10,38
